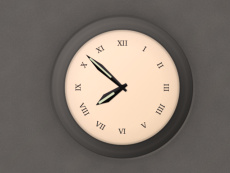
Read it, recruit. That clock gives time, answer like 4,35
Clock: 7,52
